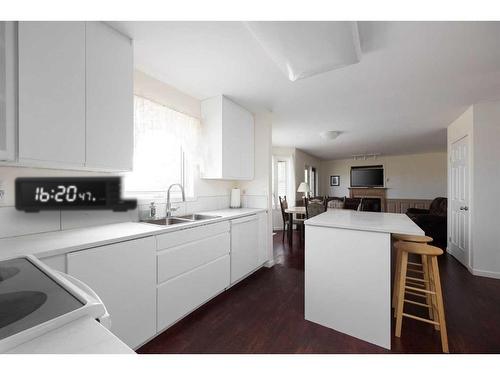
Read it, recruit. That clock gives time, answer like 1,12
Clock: 16,20
